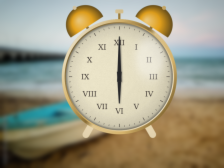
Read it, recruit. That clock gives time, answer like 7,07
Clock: 6,00
